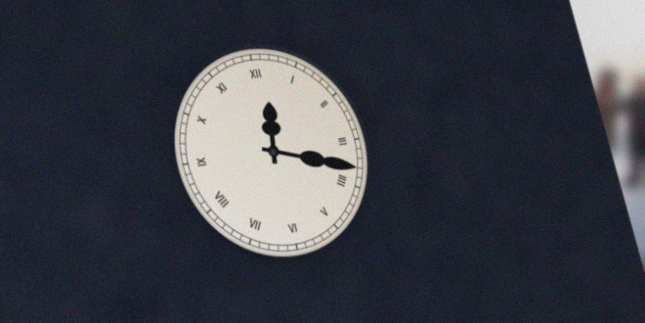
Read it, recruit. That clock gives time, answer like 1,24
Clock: 12,18
